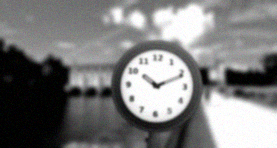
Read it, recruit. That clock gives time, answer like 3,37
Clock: 10,11
